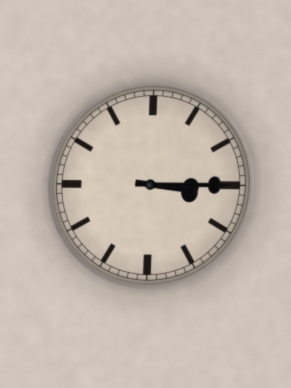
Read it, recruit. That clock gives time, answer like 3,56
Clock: 3,15
